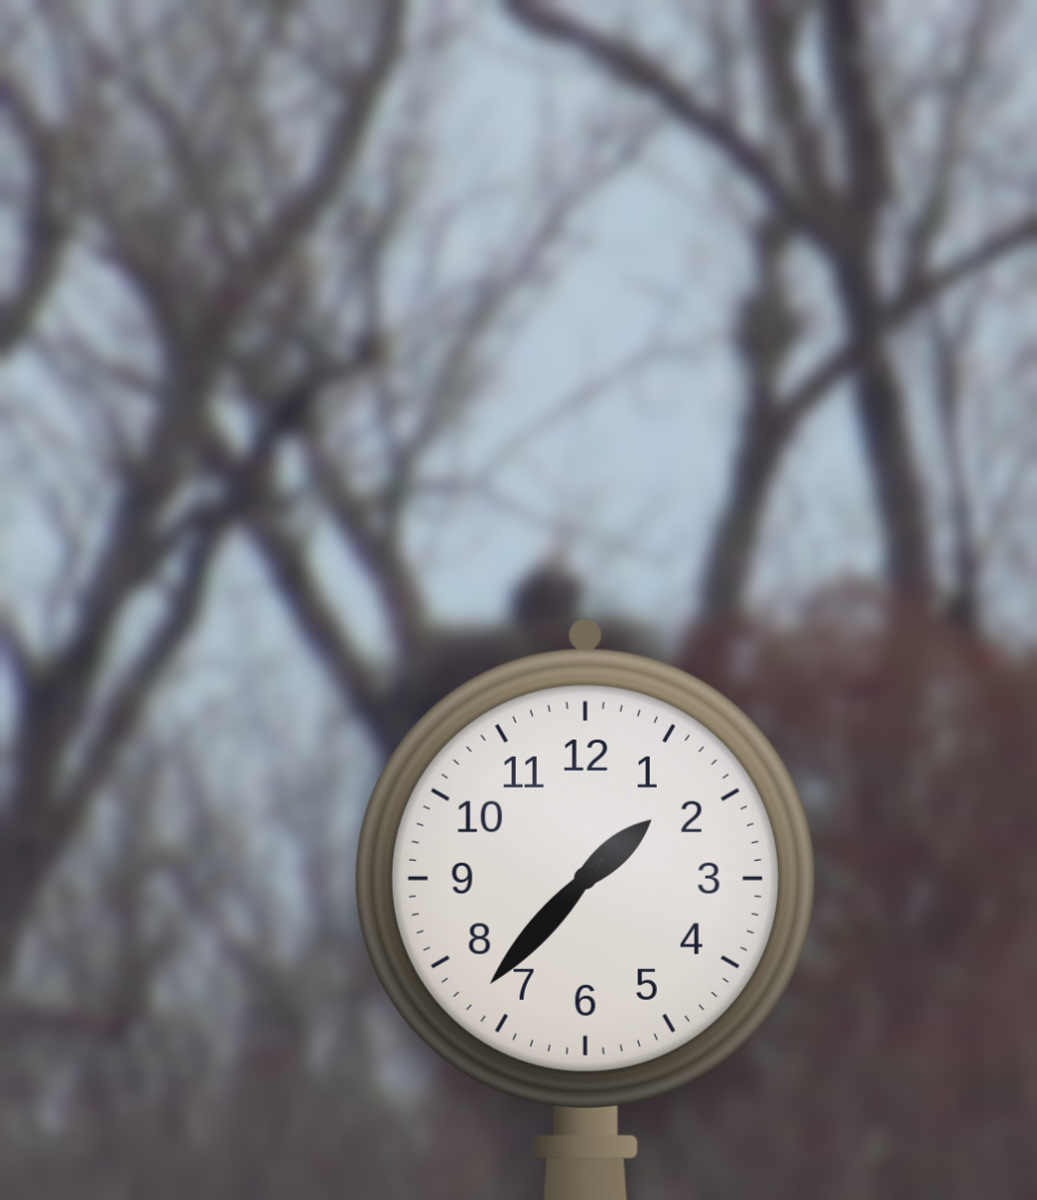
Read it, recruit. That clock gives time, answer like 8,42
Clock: 1,37
